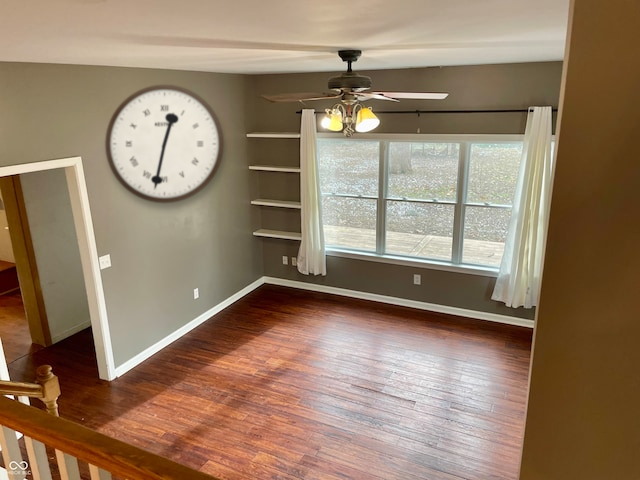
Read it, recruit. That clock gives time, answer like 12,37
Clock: 12,32
